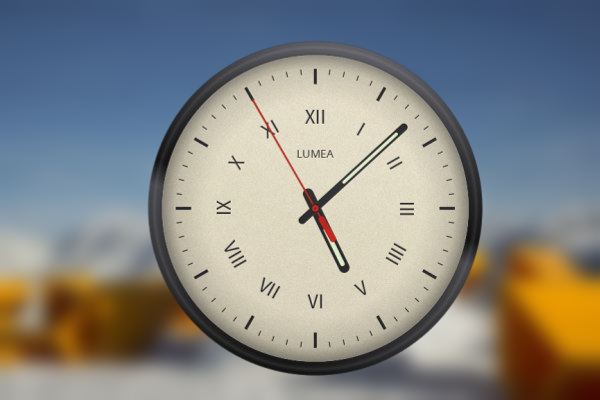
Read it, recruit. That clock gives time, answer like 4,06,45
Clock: 5,07,55
